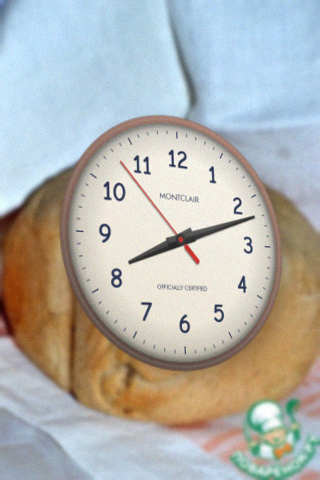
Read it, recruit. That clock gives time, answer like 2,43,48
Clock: 8,11,53
